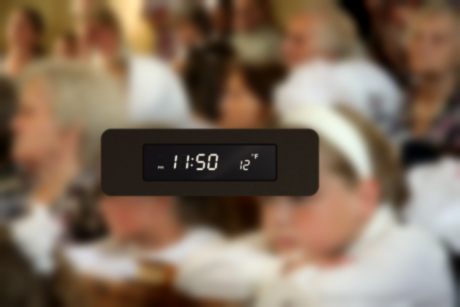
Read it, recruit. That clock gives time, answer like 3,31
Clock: 11,50
